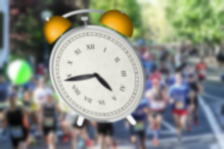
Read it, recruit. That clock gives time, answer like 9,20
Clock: 4,44
